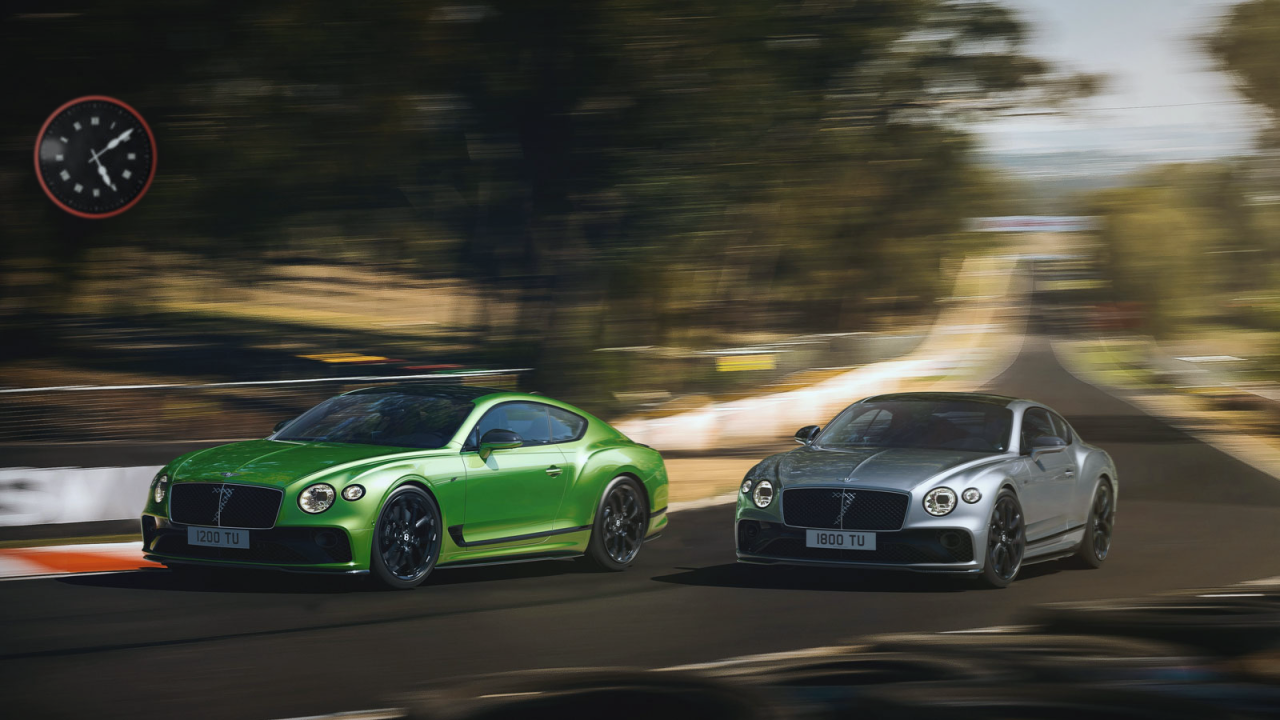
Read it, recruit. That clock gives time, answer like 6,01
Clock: 5,09
